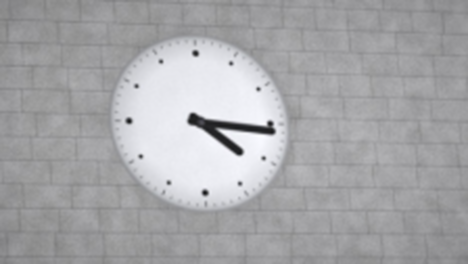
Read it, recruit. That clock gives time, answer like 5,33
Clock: 4,16
